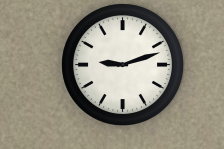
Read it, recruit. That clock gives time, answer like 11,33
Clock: 9,12
